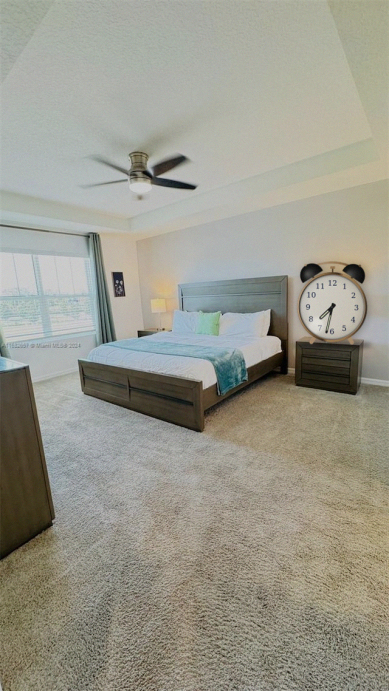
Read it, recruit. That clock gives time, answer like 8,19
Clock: 7,32
